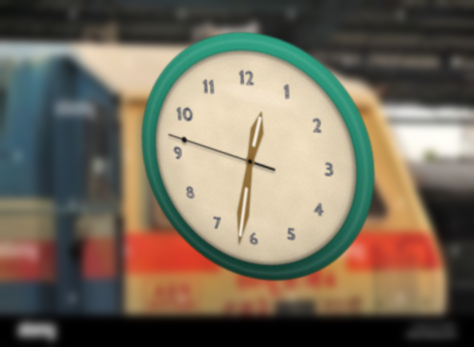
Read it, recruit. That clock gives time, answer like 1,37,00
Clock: 12,31,47
